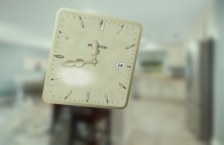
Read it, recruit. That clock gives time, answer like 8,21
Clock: 11,43
